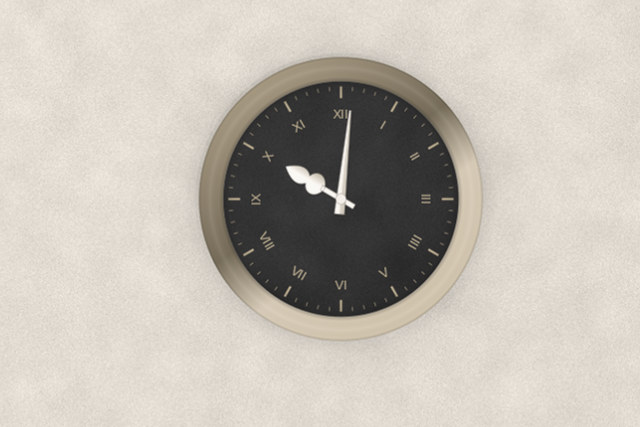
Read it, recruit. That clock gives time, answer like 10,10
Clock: 10,01
